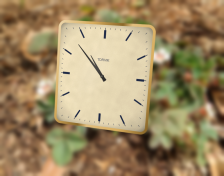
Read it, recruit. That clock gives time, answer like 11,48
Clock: 10,53
